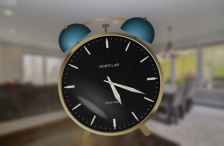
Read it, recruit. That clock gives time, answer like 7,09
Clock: 5,19
